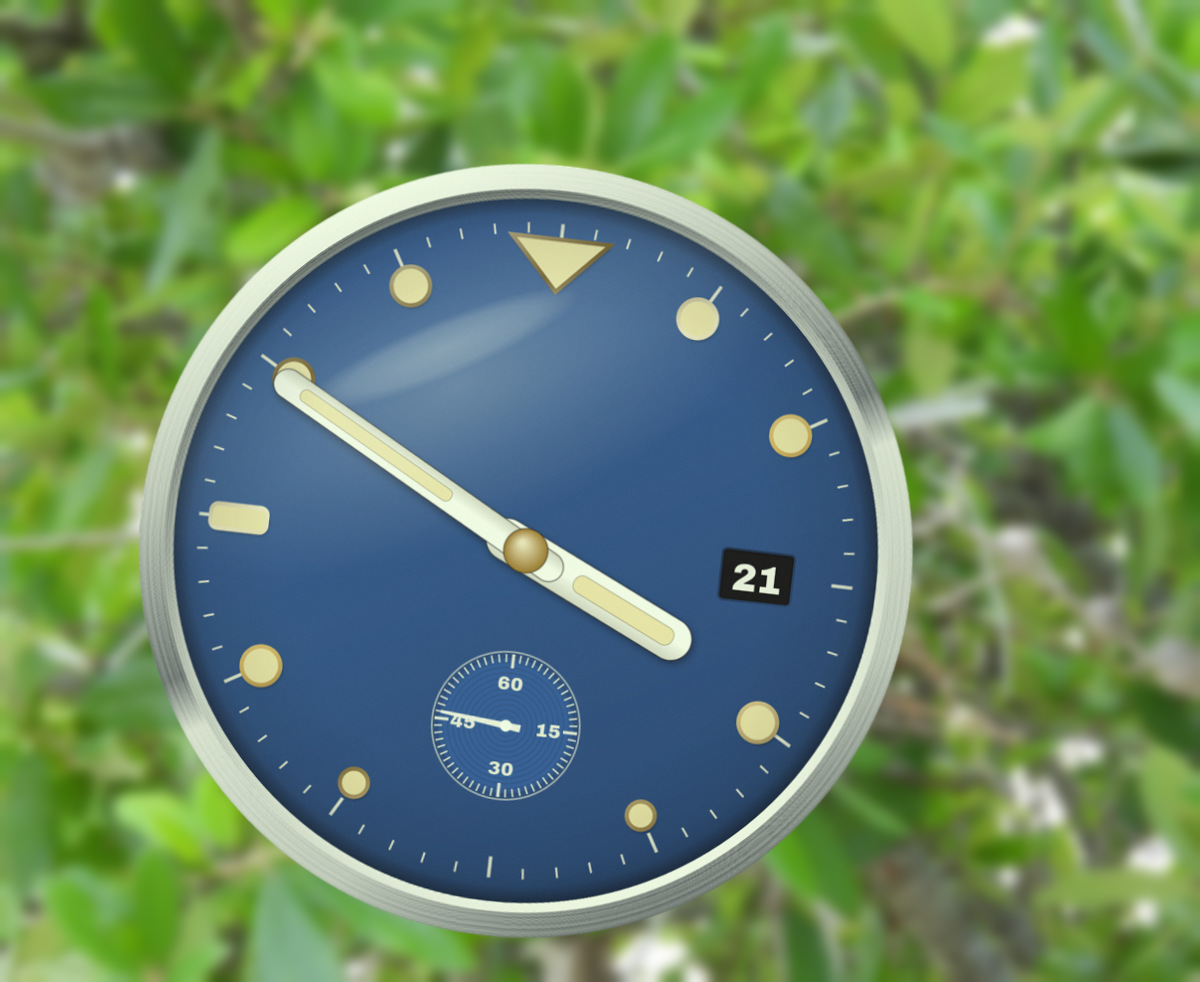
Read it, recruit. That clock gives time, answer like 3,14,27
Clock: 3,49,46
